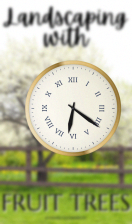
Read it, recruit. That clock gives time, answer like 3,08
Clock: 6,21
